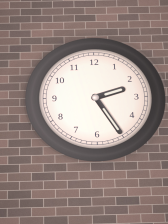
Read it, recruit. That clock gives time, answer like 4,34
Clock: 2,25
